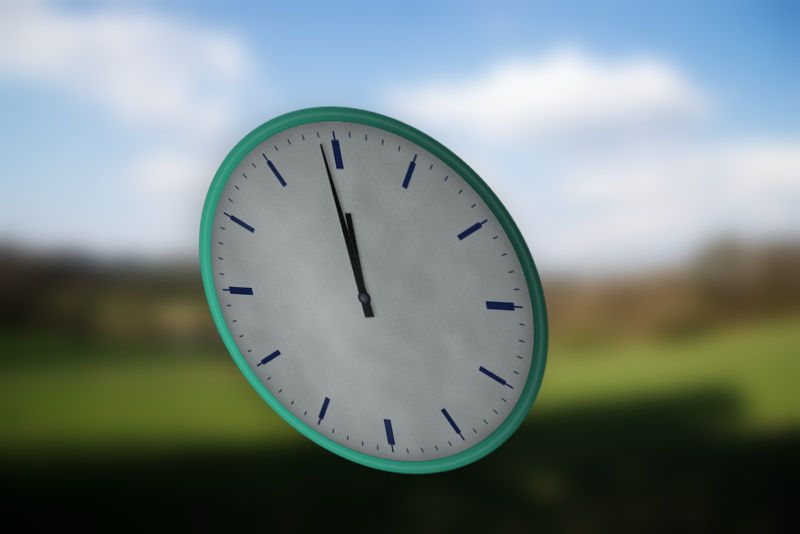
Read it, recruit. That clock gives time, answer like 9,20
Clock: 11,59
